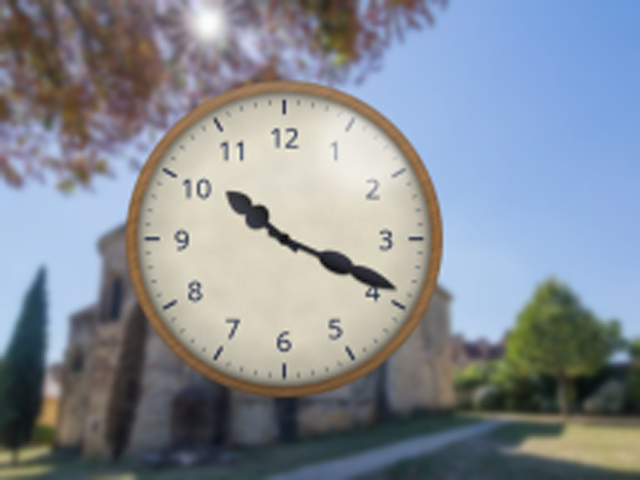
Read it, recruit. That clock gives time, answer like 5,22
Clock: 10,19
